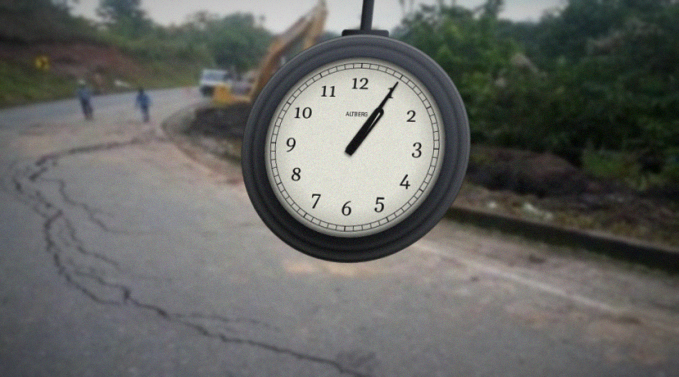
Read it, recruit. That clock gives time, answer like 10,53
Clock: 1,05
